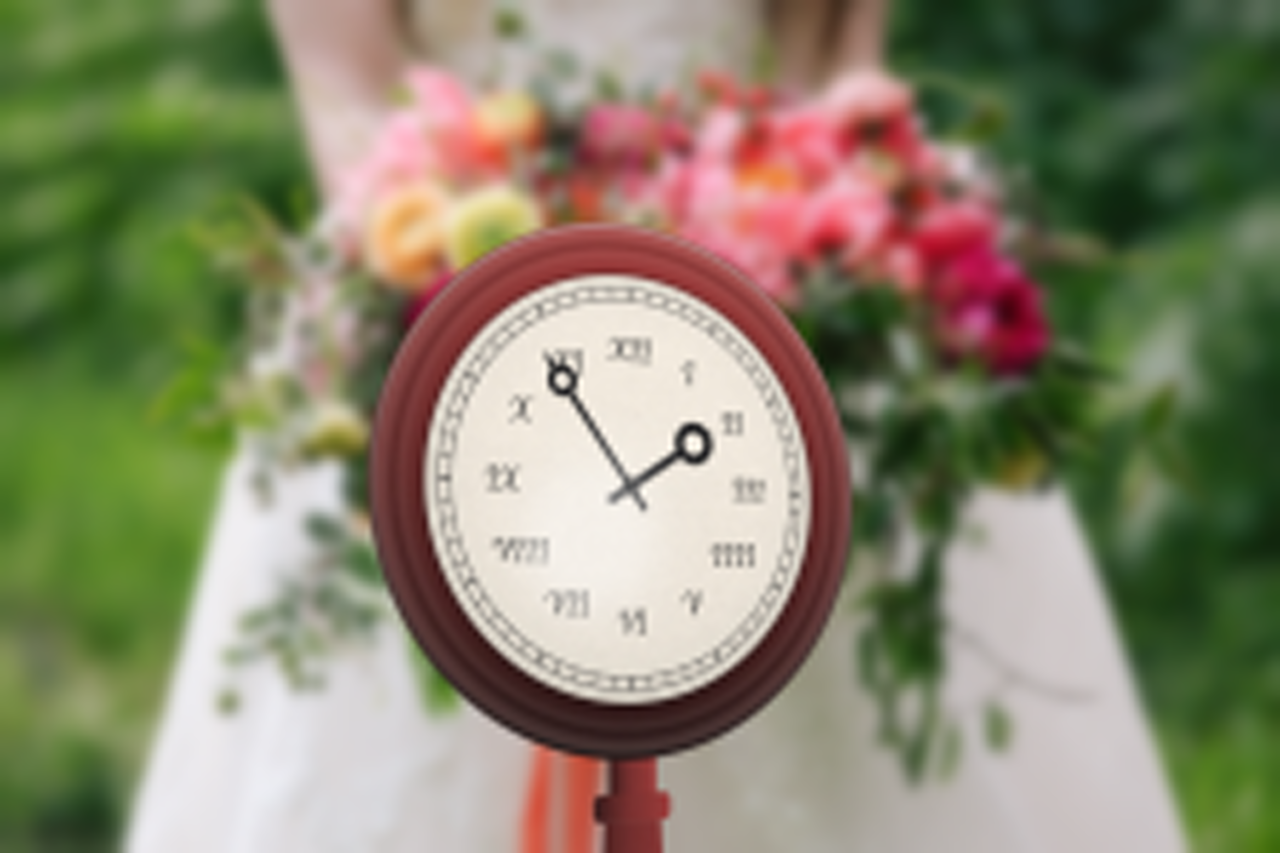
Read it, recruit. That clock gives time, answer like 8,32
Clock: 1,54
